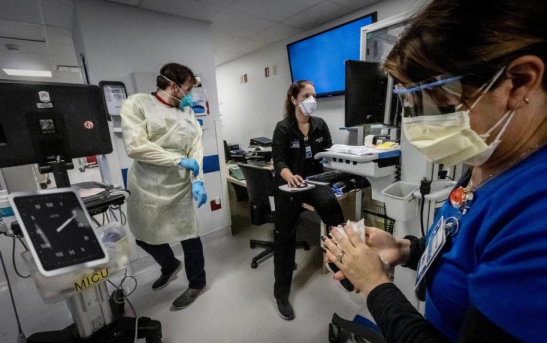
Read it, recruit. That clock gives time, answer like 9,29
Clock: 2,11
